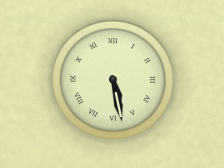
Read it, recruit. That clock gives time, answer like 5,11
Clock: 5,28
